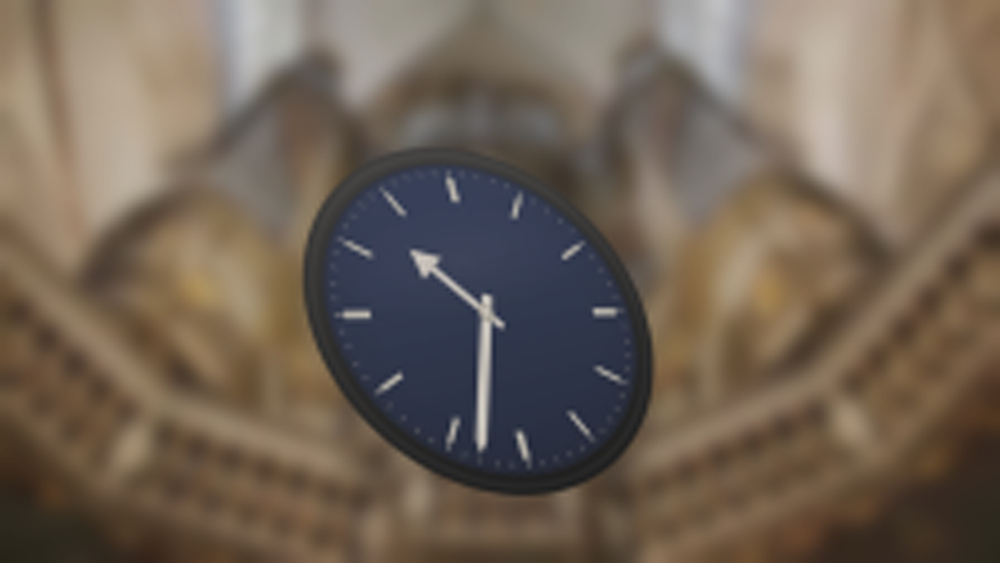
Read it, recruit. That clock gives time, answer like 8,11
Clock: 10,33
